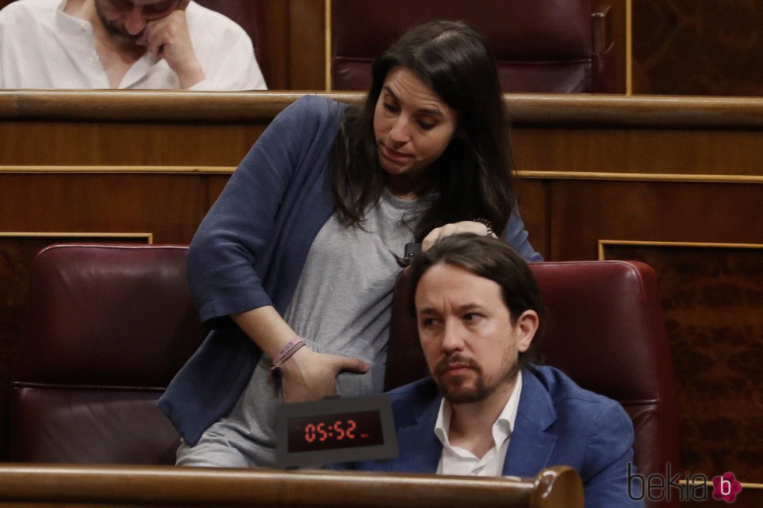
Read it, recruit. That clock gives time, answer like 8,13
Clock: 5,52
